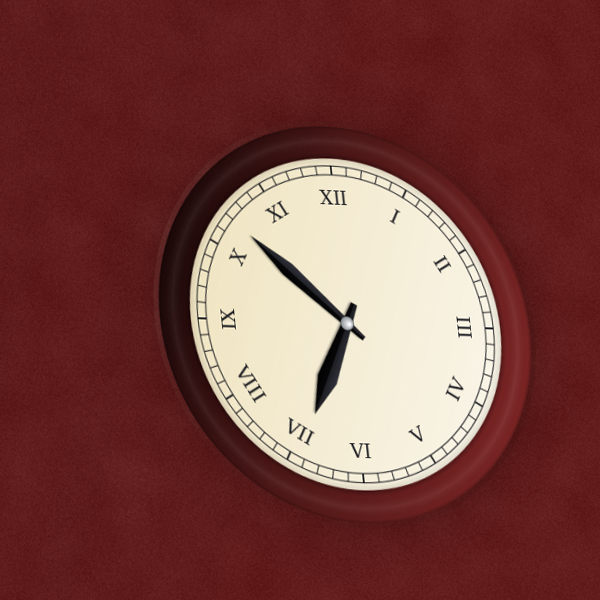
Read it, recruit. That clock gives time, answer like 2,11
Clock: 6,52
